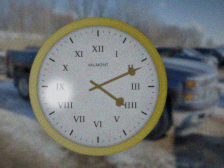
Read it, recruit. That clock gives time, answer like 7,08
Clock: 4,11
